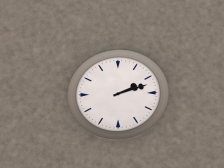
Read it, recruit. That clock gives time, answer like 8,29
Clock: 2,12
